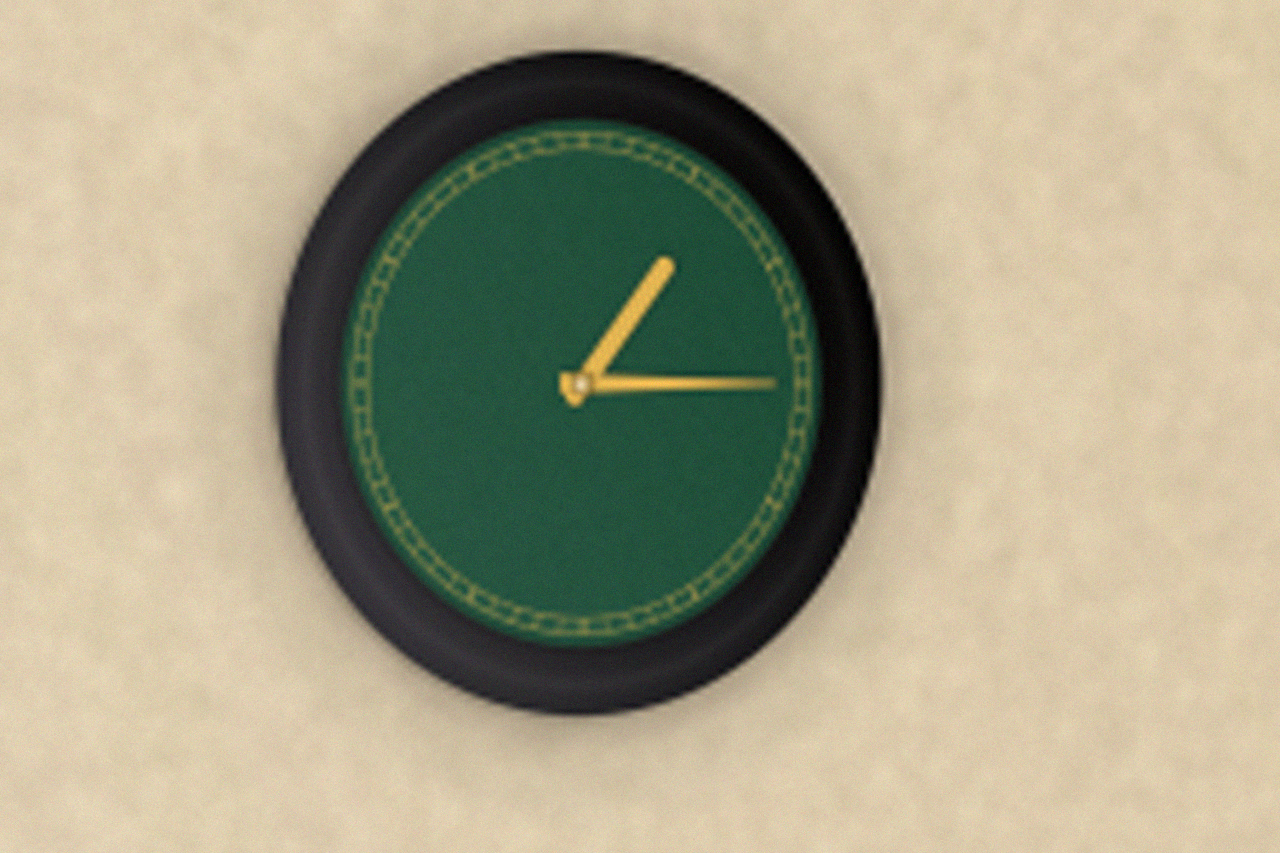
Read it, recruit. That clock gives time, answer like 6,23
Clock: 1,15
